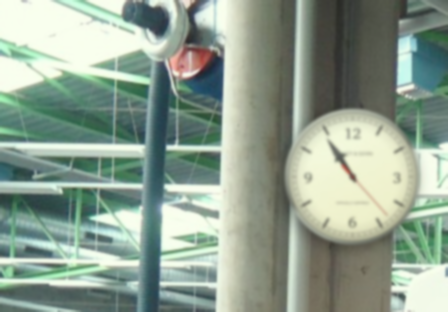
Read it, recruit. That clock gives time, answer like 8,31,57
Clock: 10,54,23
